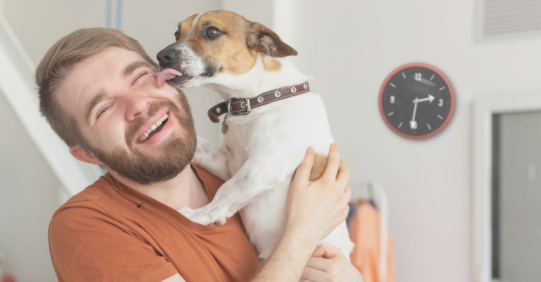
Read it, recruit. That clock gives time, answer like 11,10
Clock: 2,31
